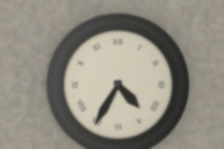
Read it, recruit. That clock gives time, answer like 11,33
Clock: 4,35
